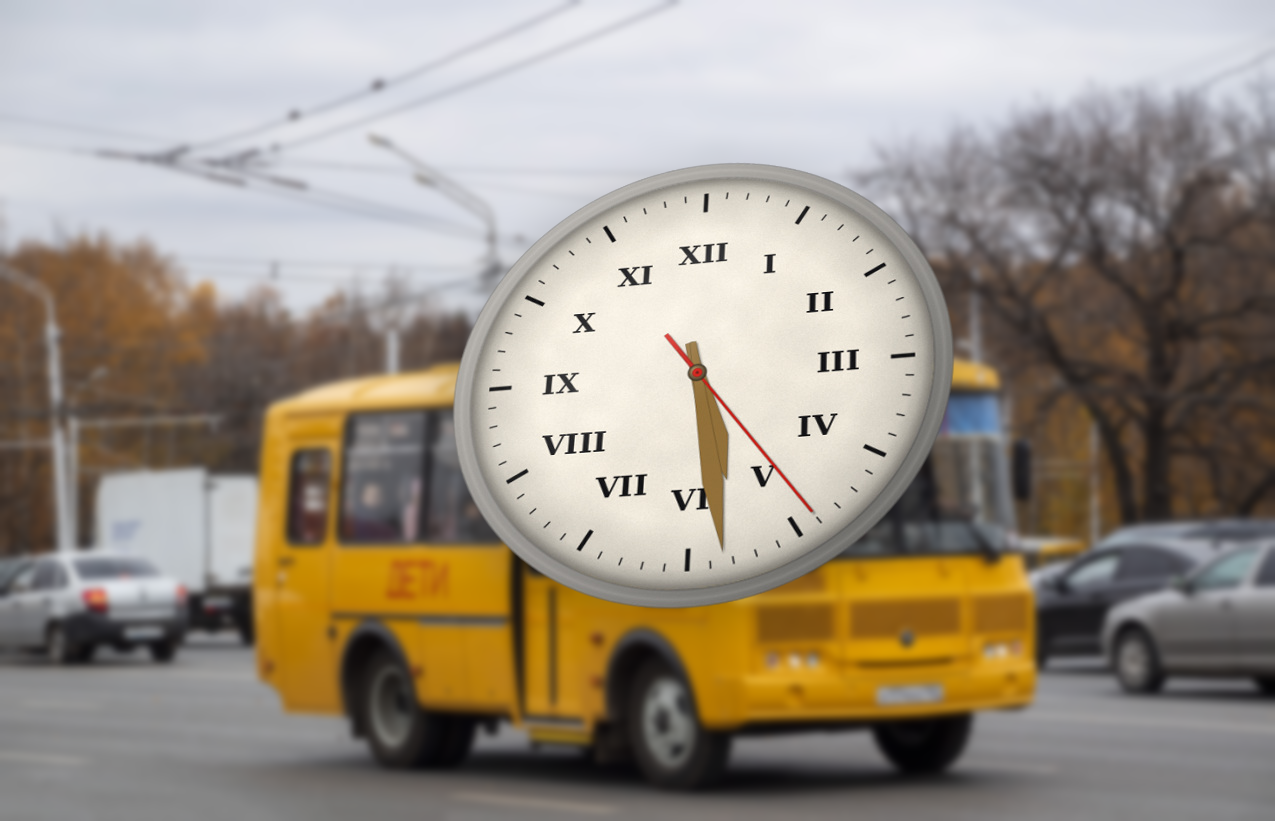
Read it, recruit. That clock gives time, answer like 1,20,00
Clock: 5,28,24
